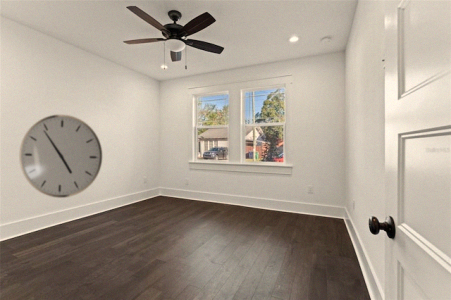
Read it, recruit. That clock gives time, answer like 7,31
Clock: 4,54
